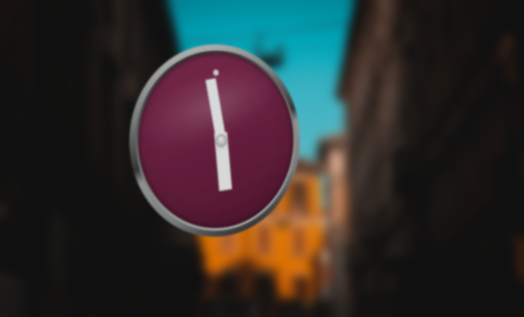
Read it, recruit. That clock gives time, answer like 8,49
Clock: 5,59
